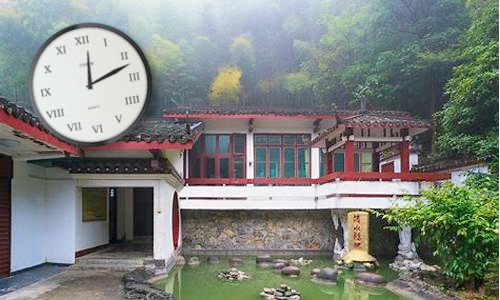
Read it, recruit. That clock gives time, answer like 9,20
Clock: 12,12
